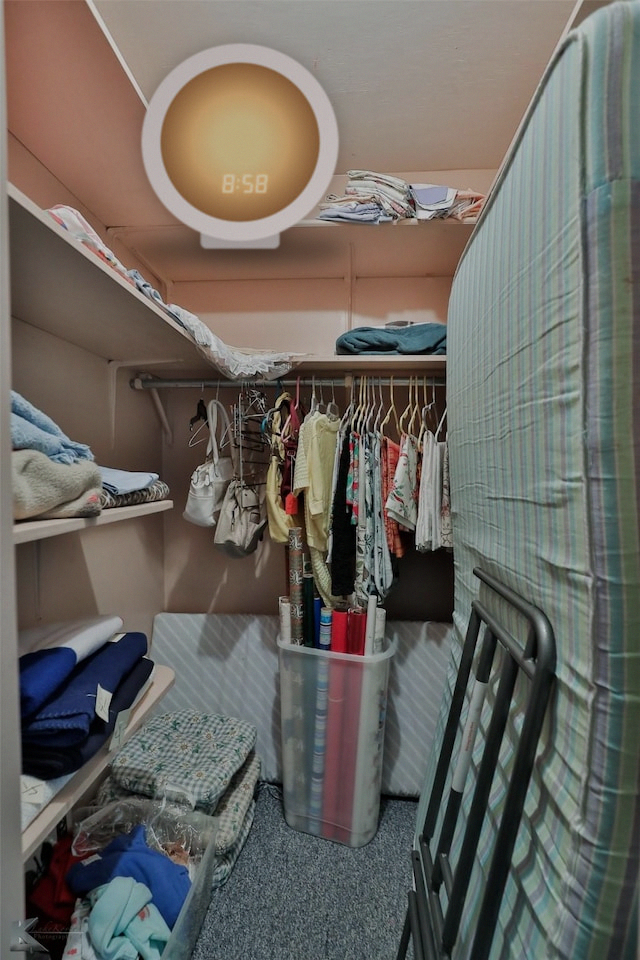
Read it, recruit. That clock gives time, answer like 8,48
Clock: 8,58
